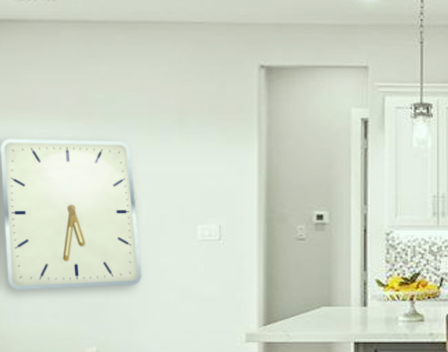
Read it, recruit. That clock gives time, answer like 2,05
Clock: 5,32
